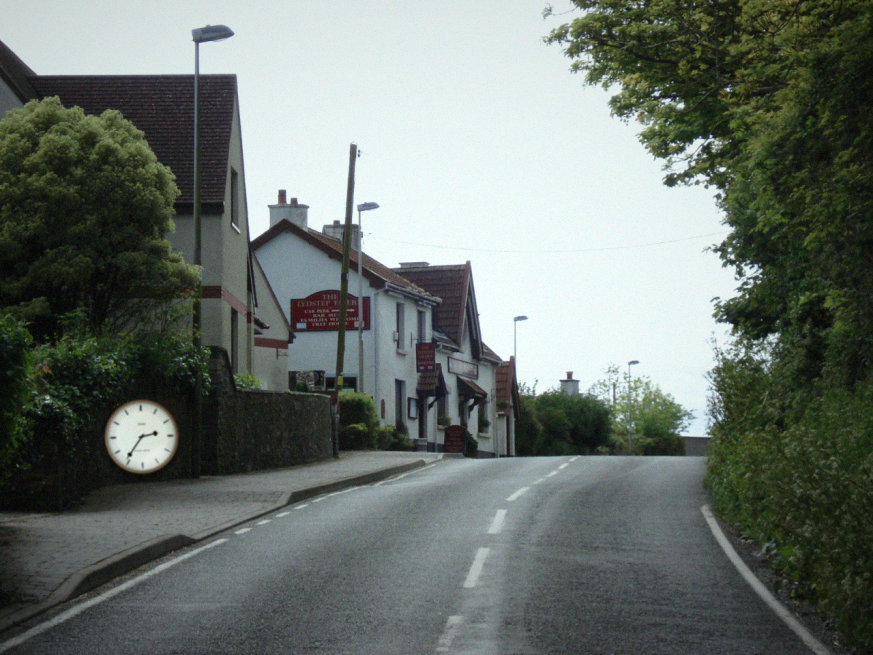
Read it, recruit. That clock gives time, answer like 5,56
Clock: 2,36
